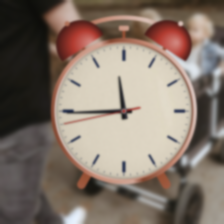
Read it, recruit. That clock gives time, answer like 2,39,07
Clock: 11,44,43
